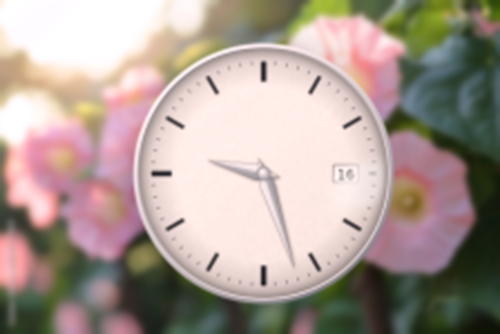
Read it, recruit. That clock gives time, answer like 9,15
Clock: 9,27
